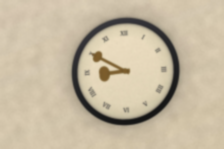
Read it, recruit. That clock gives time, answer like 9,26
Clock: 8,50
